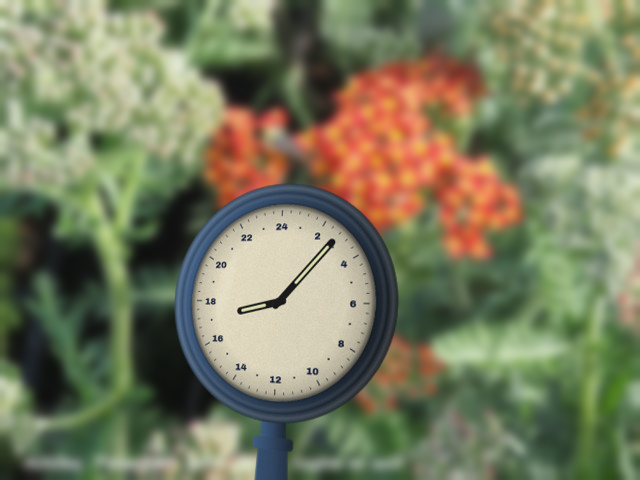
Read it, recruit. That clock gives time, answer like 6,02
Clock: 17,07
